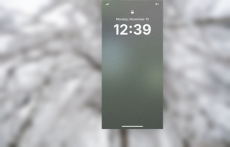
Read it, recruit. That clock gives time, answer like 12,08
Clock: 12,39
